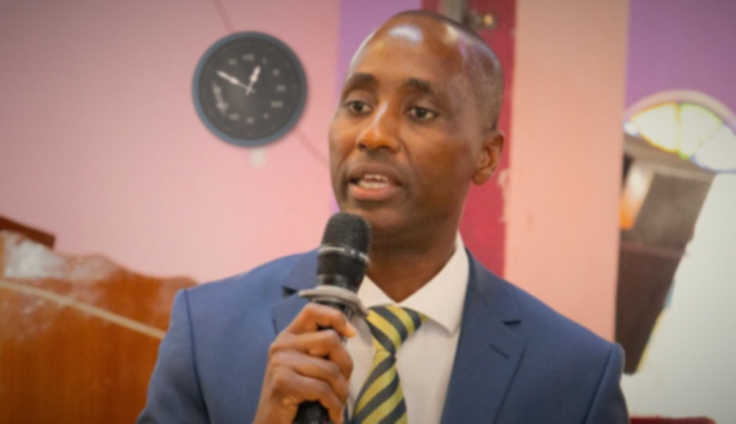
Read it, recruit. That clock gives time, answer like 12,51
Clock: 12,50
